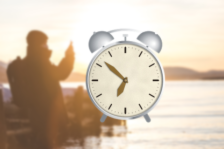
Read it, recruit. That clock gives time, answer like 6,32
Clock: 6,52
